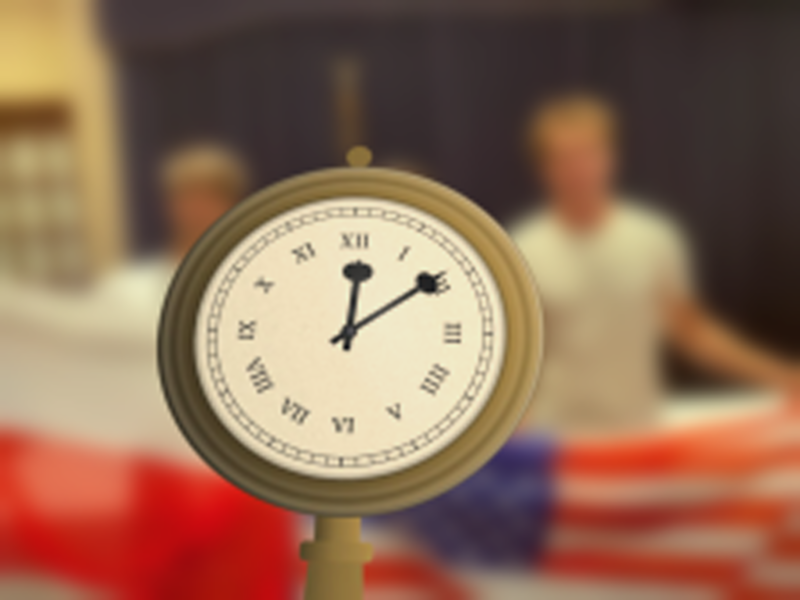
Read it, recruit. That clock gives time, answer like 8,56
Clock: 12,09
